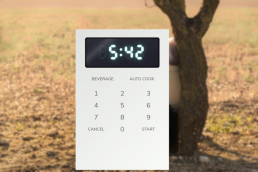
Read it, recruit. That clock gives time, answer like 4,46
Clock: 5,42
